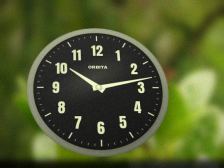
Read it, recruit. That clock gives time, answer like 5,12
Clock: 10,13
